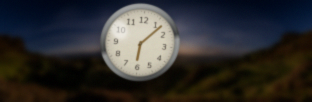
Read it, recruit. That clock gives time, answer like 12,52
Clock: 6,07
